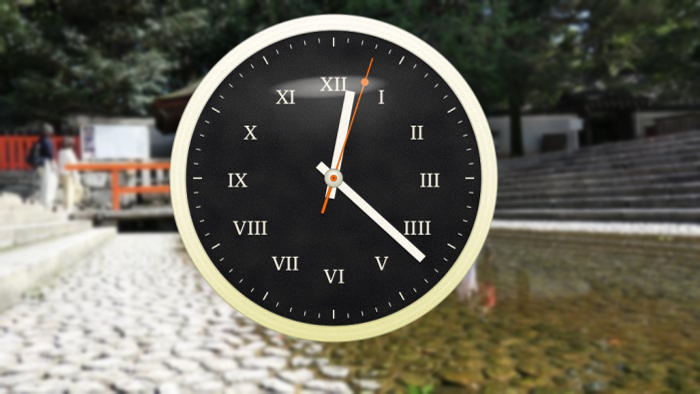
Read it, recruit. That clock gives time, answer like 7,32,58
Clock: 12,22,03
